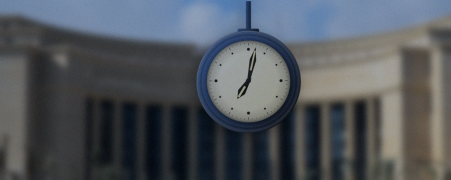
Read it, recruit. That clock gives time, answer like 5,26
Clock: 7,02
